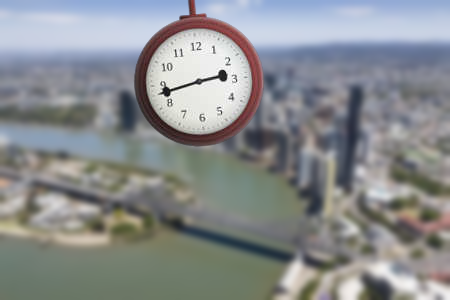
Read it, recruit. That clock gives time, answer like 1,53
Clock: 2,43
